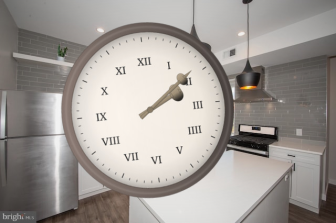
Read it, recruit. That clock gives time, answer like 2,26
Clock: 2,09
